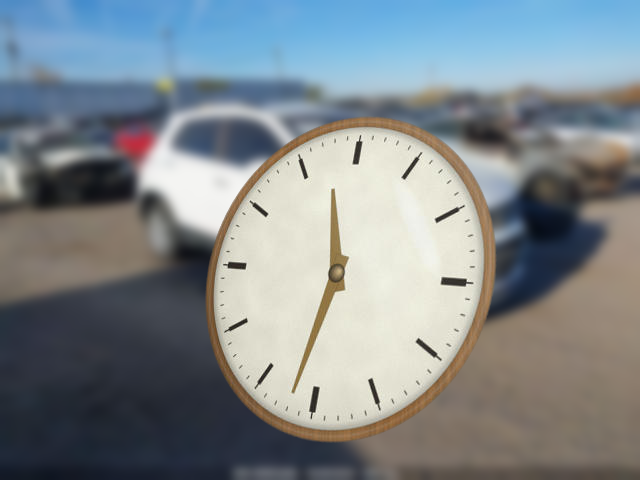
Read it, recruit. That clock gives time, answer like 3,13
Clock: 11,32
